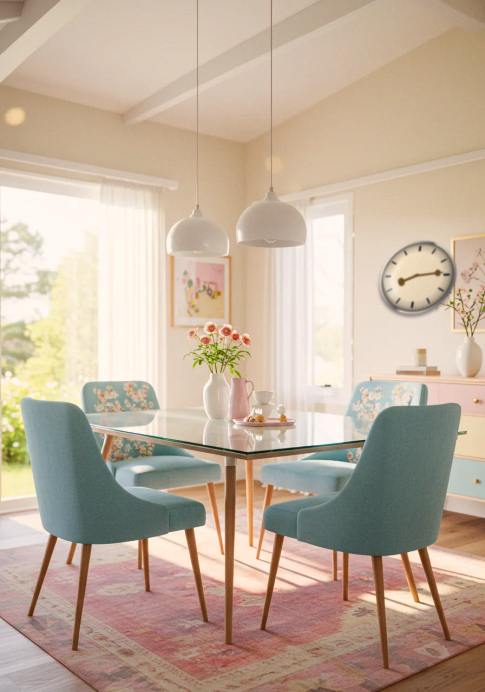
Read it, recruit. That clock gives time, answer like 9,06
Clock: 8,14
